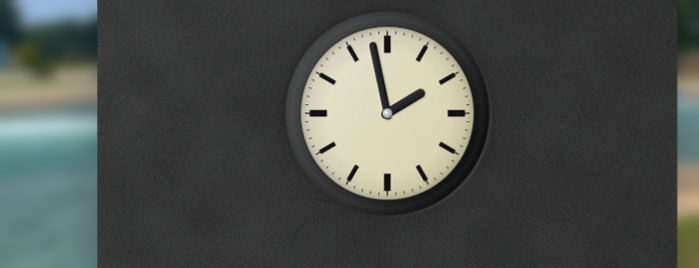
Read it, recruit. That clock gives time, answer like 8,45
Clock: 1,58
